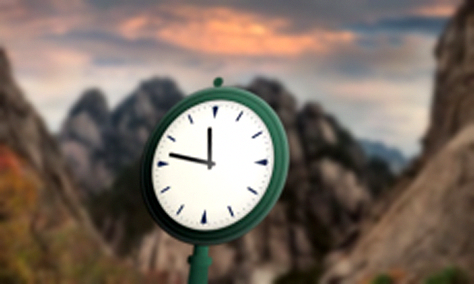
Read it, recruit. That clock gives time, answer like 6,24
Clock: 11,47
